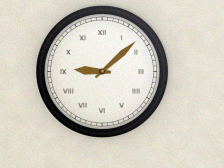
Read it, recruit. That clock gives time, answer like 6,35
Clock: 9,08
